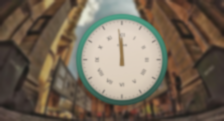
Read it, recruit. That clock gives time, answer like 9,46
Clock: 11,59
